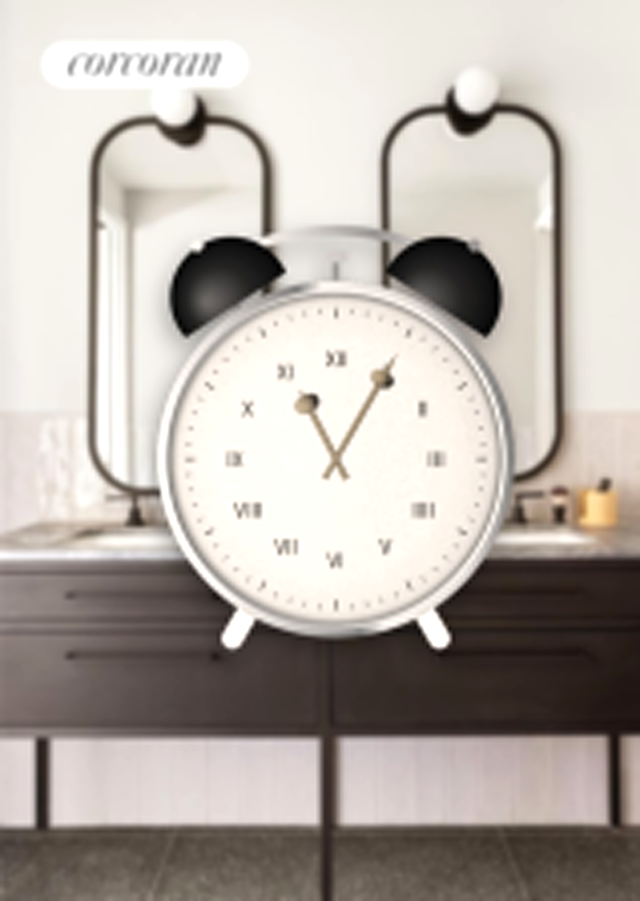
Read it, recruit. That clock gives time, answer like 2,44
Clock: 11,05
